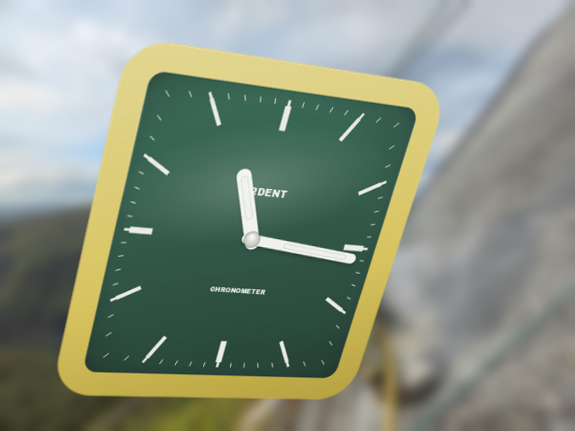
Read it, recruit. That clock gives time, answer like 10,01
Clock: 11,16
